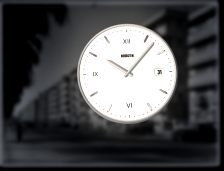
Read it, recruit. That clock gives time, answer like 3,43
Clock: 10,07
